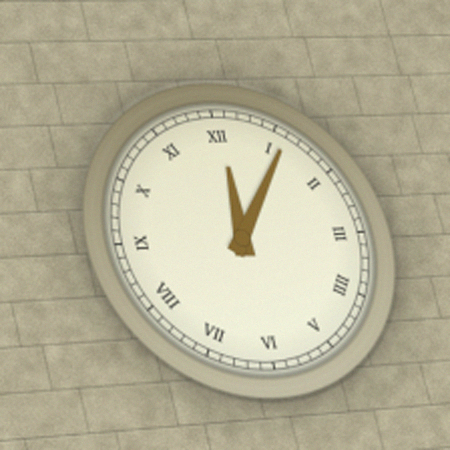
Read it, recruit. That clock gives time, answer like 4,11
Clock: 12,06
